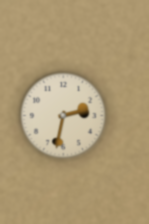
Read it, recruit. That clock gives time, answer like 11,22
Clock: 2,32
